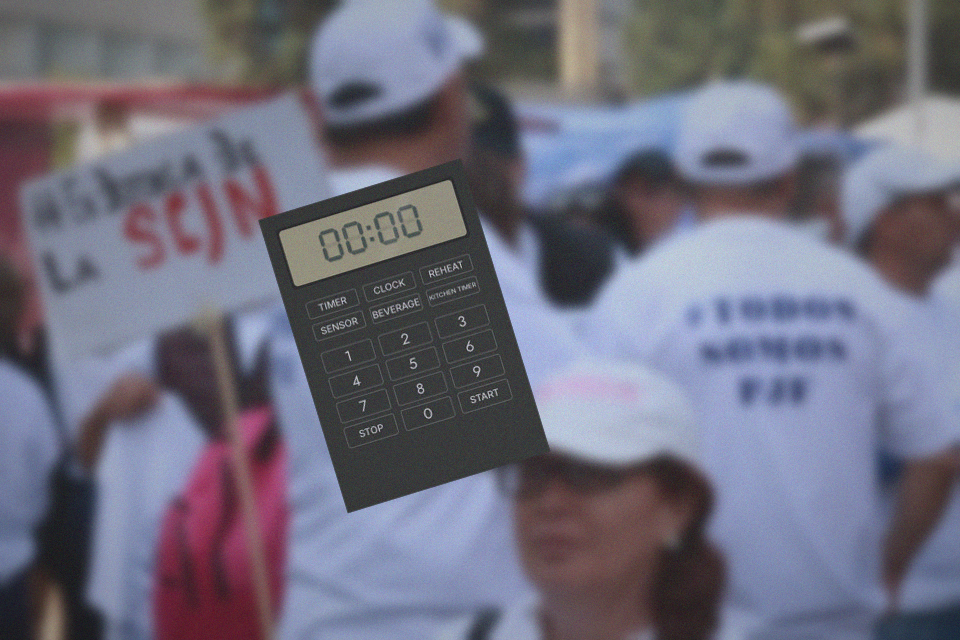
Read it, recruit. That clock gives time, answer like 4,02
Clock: 0,00
